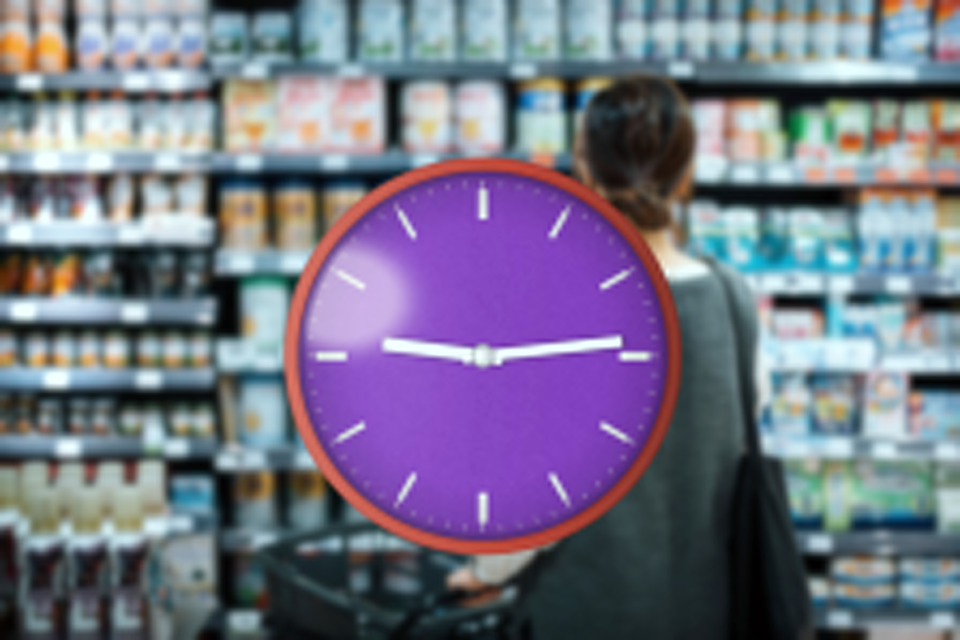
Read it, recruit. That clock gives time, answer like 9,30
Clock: 9,14
